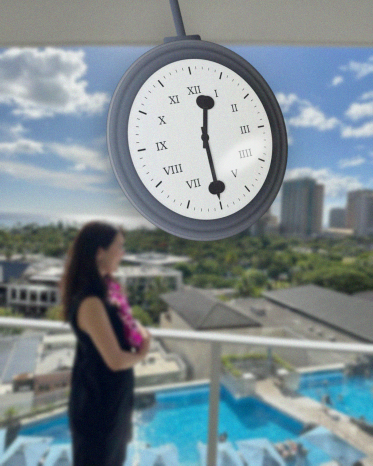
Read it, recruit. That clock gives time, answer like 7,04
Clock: 12,30
